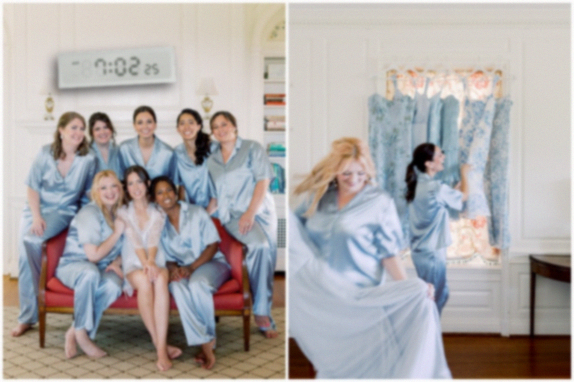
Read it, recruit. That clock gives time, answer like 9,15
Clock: 7,02
